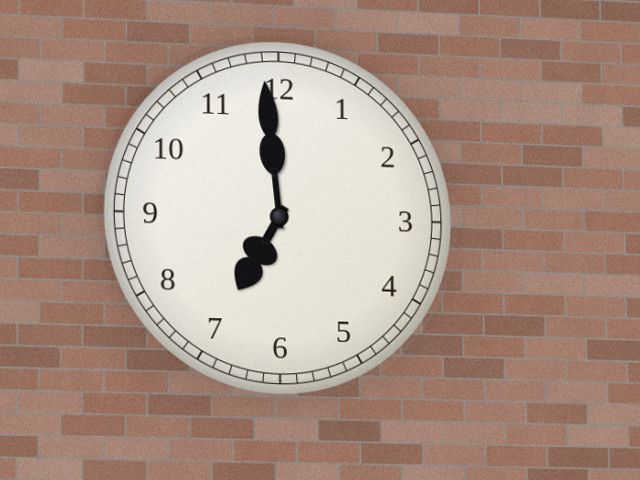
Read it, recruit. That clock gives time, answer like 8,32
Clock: 6,59
